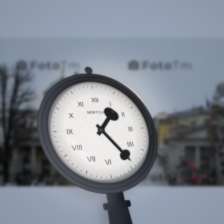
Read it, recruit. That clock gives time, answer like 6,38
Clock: 1,24
